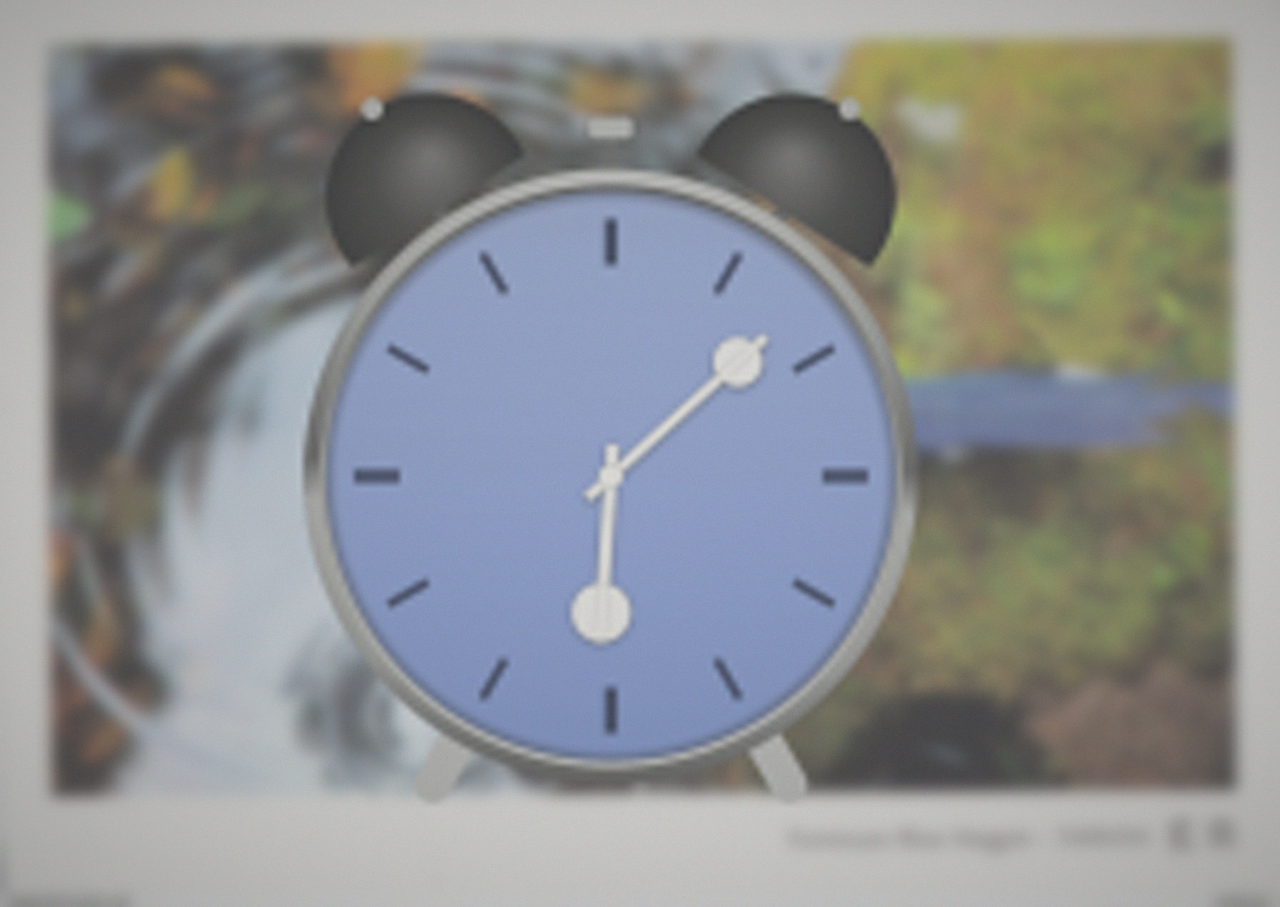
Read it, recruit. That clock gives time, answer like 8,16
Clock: 6,08
